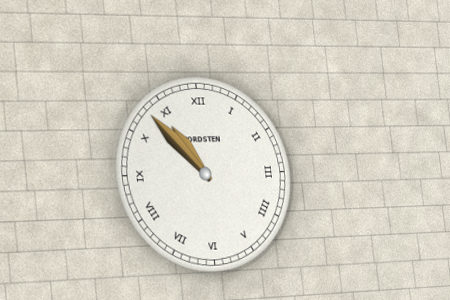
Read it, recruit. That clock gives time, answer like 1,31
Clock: 10,53
